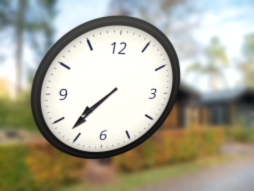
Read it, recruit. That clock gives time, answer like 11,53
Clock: 7,37
